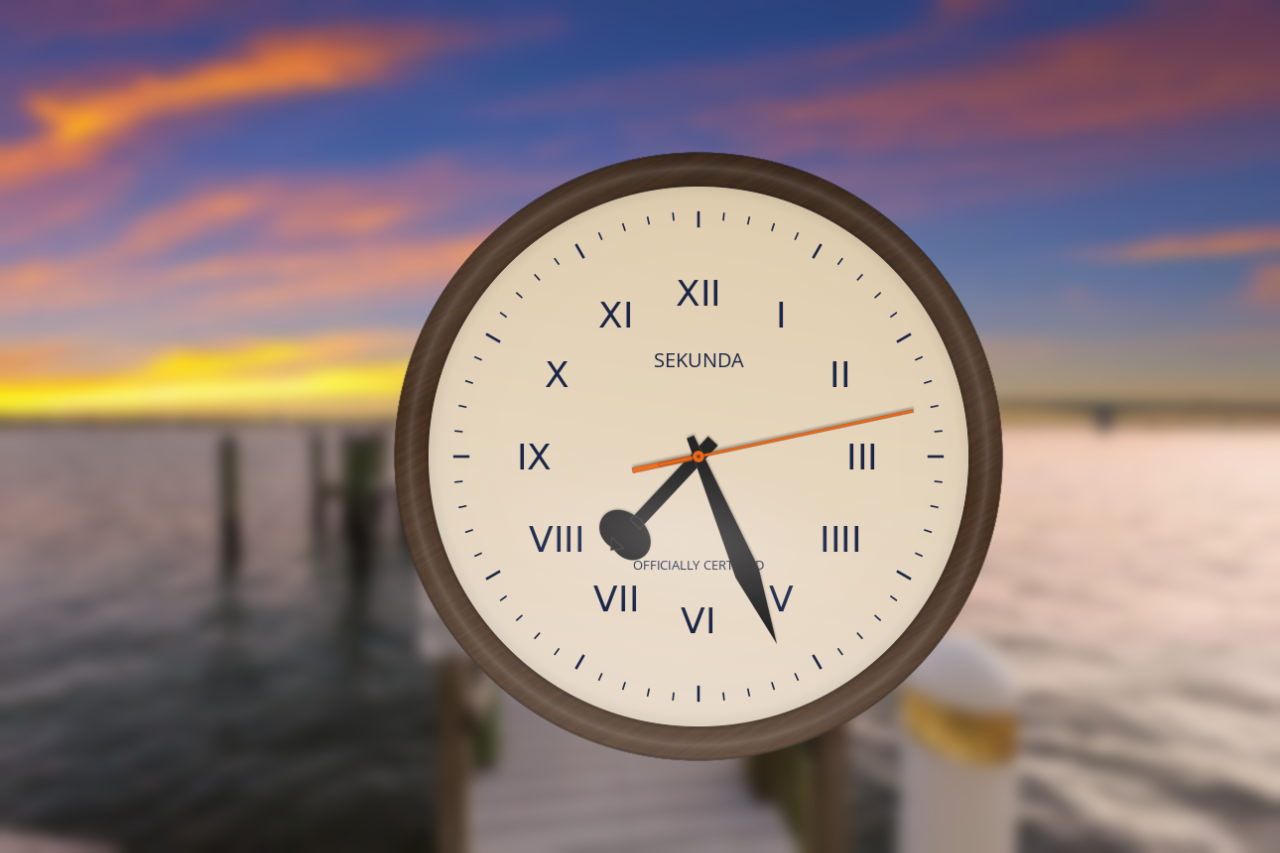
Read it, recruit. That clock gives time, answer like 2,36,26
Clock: 7,26,13
